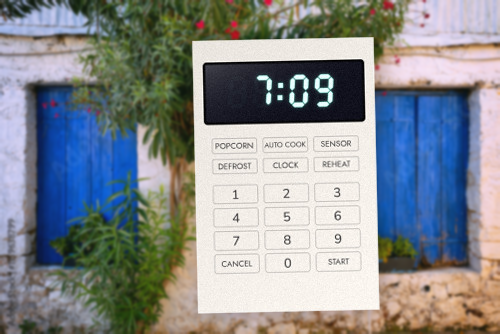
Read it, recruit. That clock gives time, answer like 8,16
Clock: 7,09
